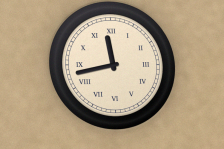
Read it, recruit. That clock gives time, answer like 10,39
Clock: 11,43
